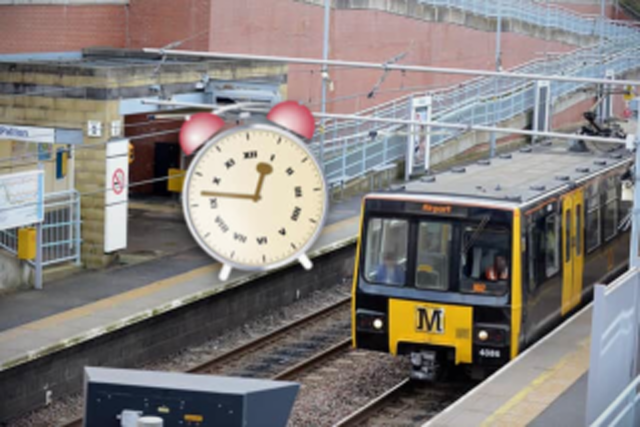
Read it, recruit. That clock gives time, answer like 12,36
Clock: 12,47
